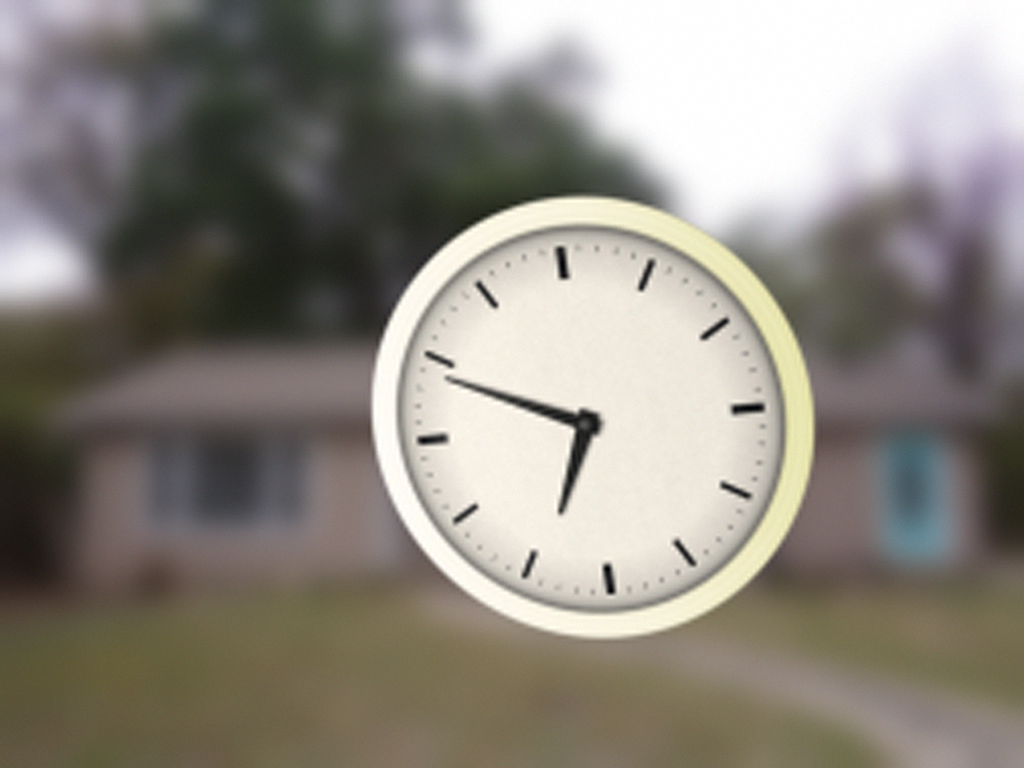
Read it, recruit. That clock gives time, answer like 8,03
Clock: 6,49
